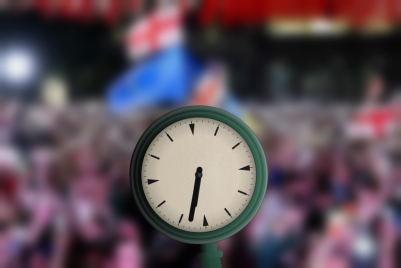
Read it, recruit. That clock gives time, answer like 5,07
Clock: 6,33
